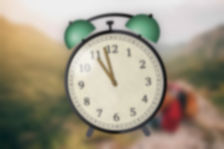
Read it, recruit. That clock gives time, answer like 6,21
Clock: 10,58
